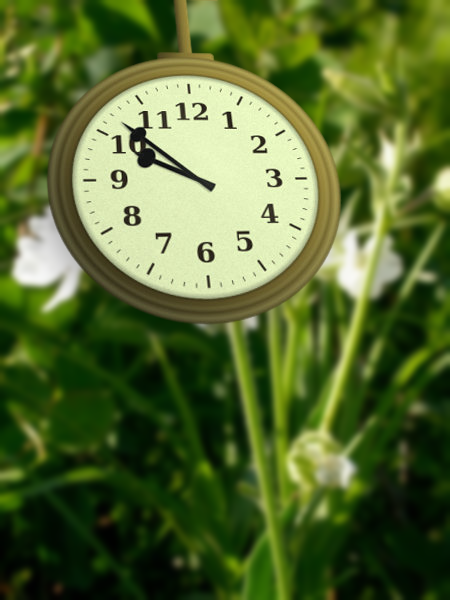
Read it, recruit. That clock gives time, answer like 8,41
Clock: 9,52
